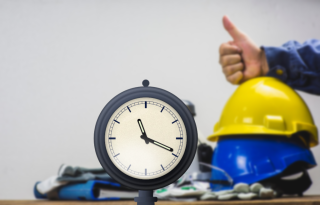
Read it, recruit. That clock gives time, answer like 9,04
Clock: 11,19
